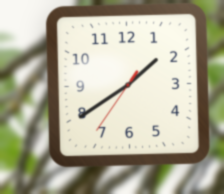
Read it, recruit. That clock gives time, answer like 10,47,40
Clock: 1,39,36
